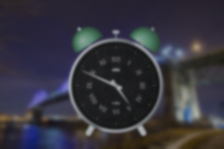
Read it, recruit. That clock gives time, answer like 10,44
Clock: 4,49
